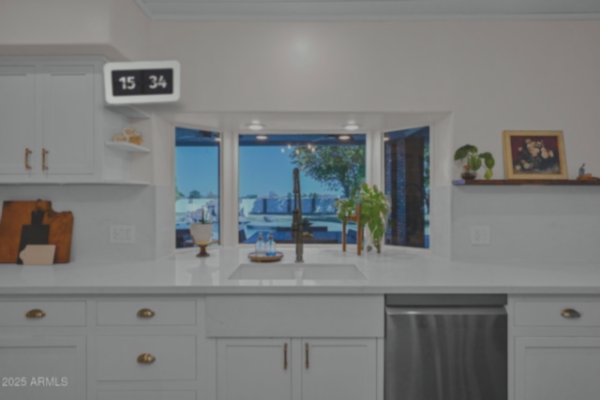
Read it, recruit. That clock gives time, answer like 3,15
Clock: 15,34
